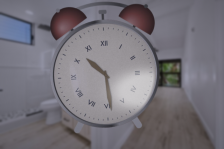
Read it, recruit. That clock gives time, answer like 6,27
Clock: 10,29
